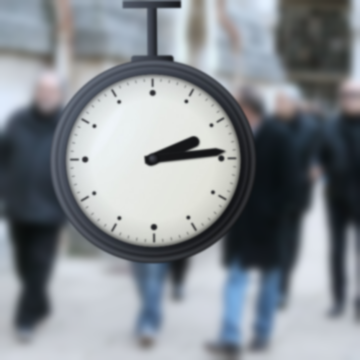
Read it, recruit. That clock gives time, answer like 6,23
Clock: 2,14
